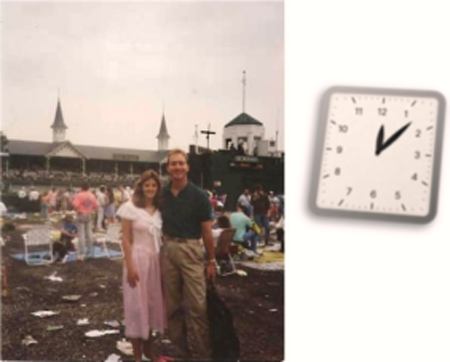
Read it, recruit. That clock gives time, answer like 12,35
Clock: 12,07
